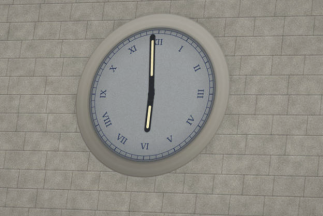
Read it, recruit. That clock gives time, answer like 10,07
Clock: 5,59
